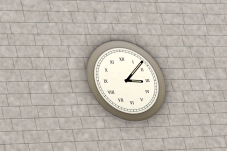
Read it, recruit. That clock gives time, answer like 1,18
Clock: 3,08
